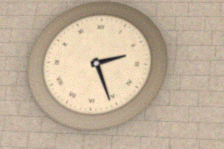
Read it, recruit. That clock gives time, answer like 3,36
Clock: 2,26
